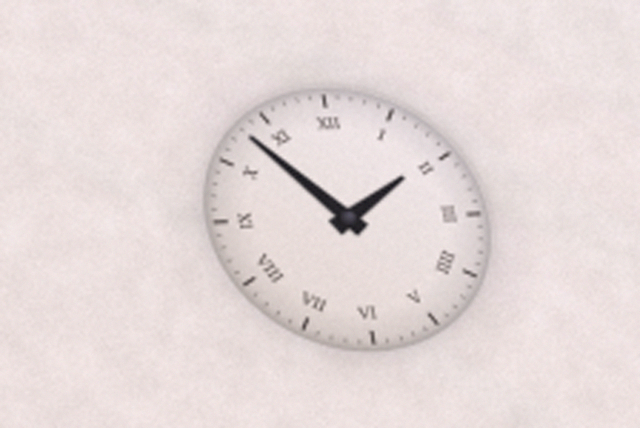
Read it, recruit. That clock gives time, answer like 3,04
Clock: 1,53
